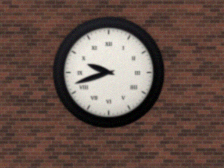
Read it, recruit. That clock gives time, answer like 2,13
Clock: 9,42
